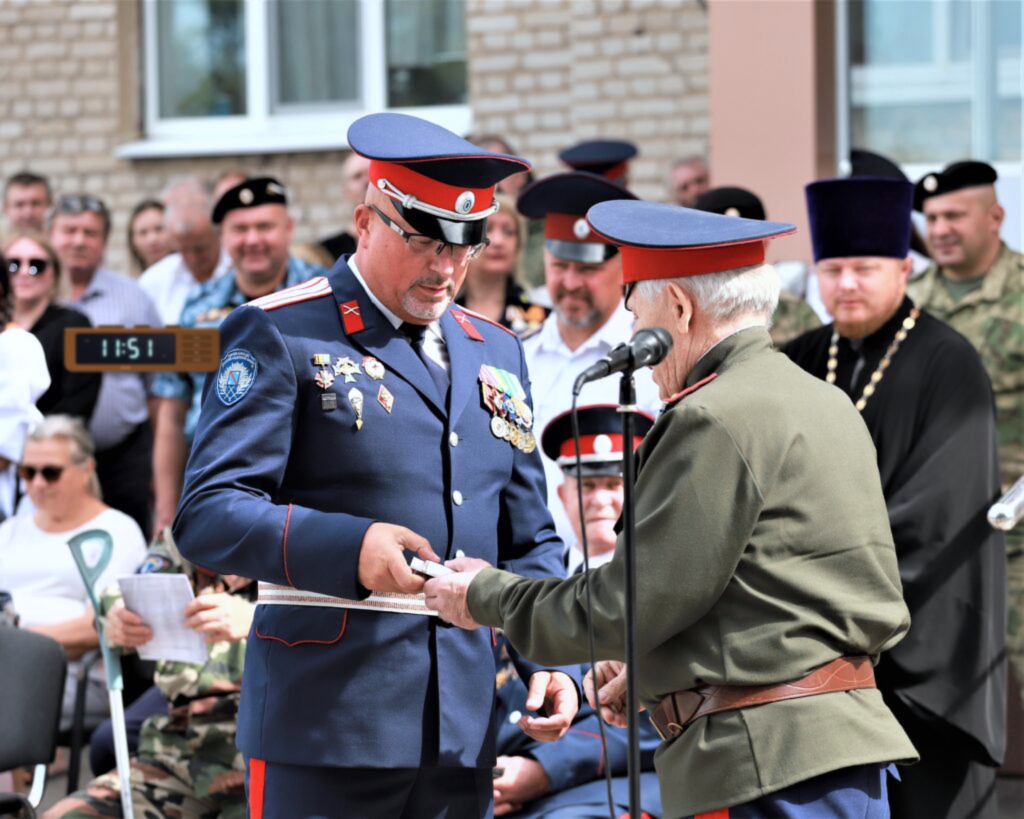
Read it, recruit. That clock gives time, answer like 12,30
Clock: 11,51
